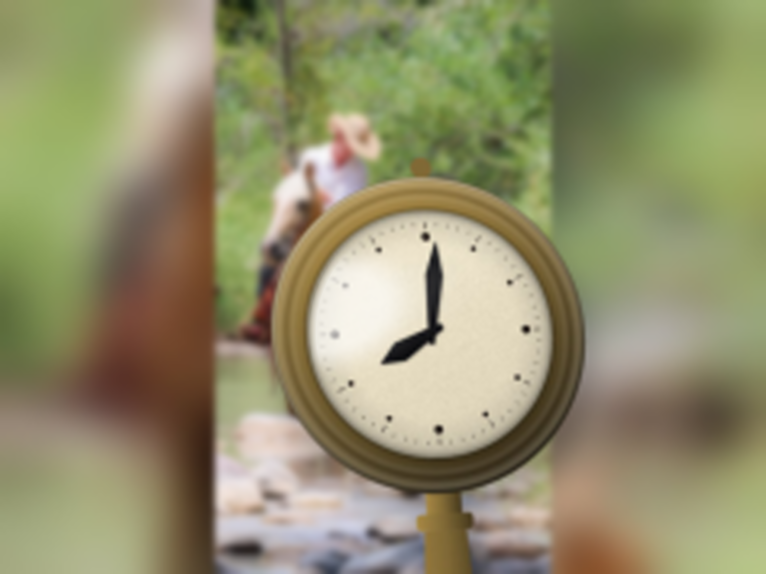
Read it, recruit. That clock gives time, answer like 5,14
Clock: 8,01
